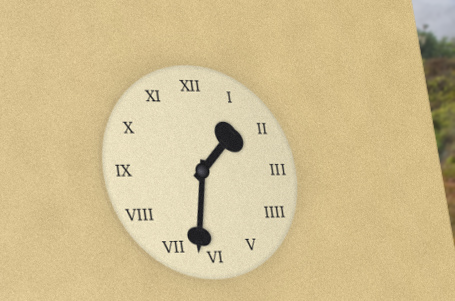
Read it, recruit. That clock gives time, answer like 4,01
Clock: 1,32
